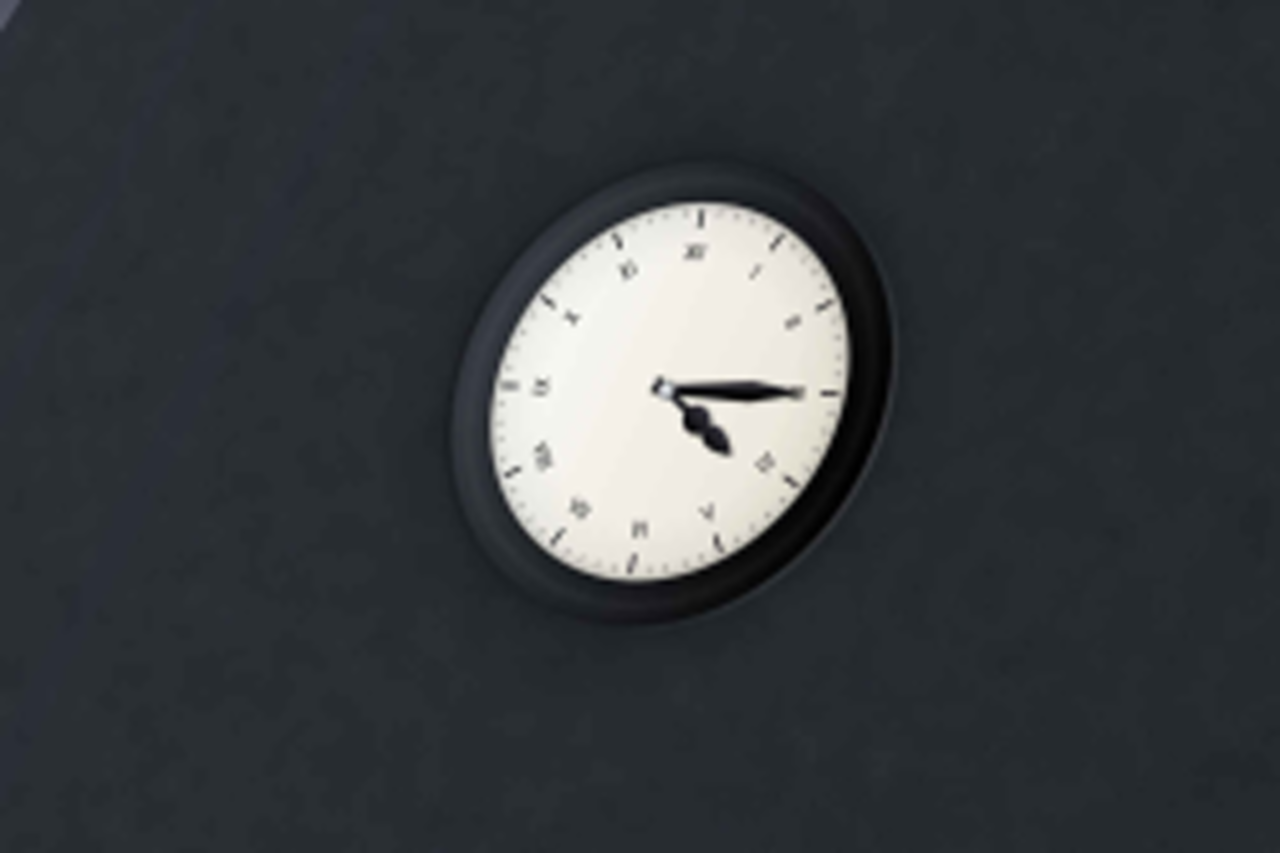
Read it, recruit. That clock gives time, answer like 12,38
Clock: 4,15
